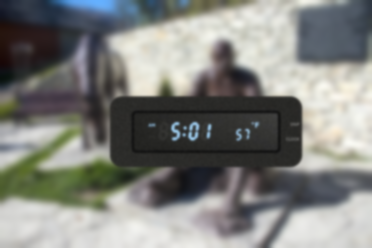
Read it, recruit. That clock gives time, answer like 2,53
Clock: 5,01
